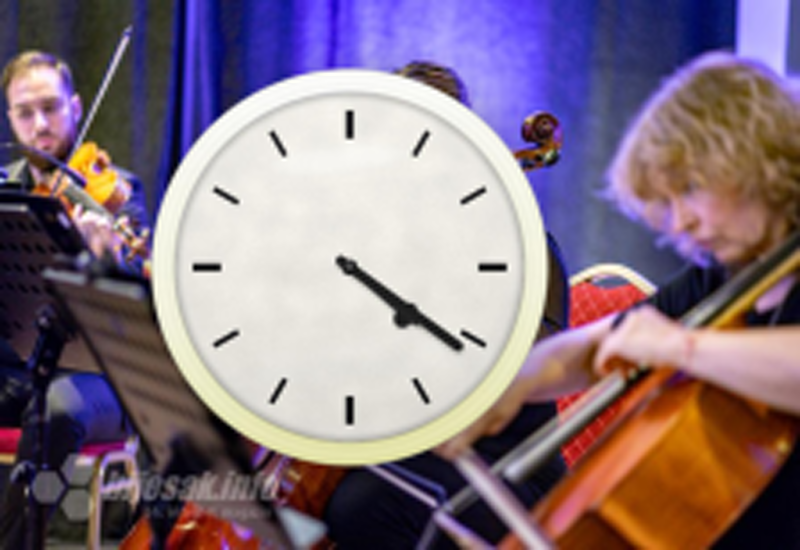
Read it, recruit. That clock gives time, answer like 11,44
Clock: 4,21
